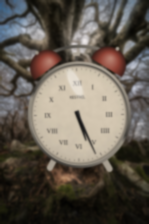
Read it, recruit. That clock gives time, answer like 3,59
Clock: 5,26
